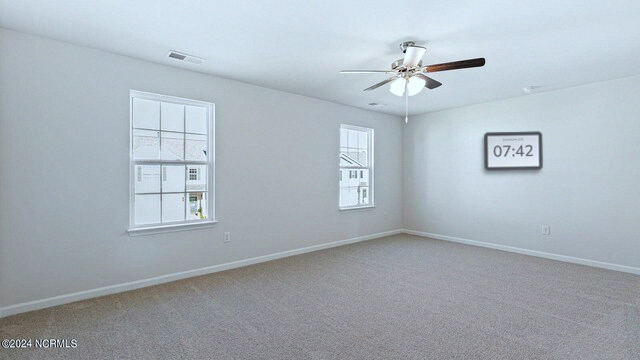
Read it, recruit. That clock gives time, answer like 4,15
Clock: 7,42
